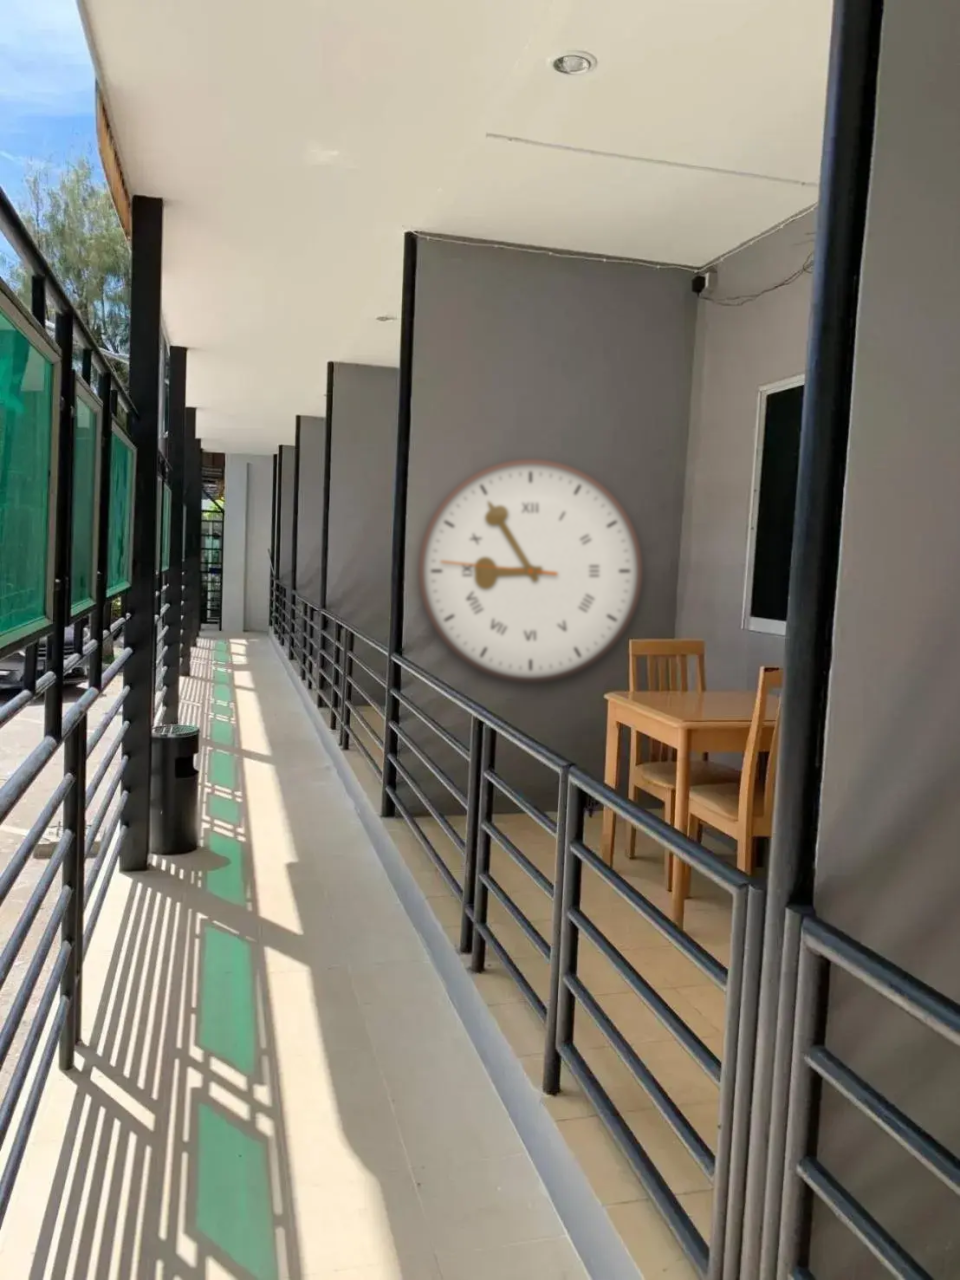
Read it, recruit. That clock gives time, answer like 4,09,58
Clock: 8,54,46
